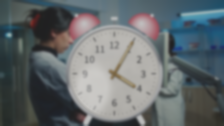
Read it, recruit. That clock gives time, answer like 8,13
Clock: 4,05
